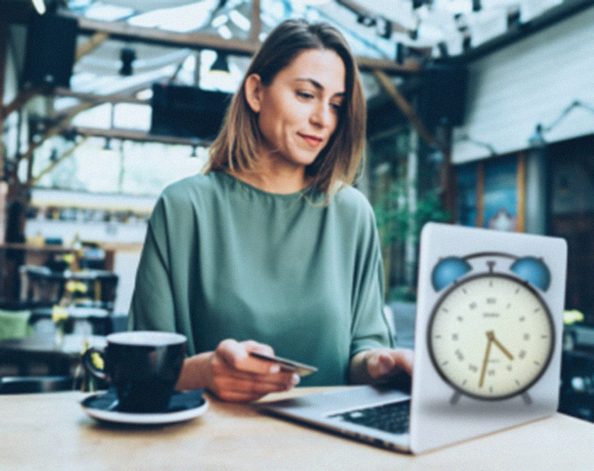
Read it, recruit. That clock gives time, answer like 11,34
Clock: 4,32
